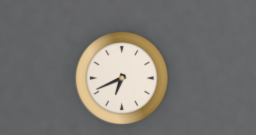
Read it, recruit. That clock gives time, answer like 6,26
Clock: 6,41
